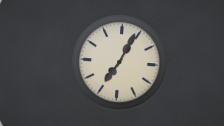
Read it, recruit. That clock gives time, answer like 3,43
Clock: 7,04
